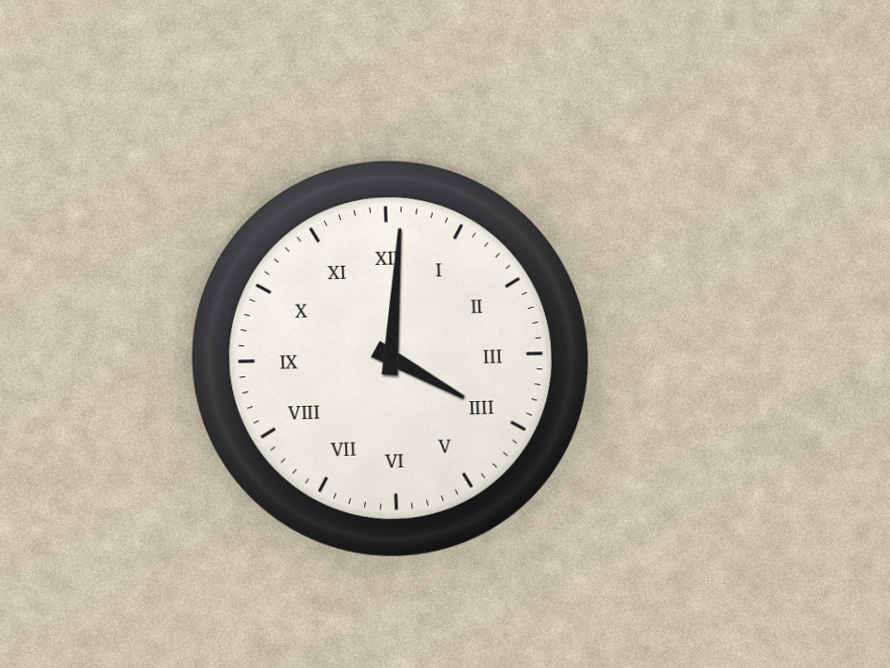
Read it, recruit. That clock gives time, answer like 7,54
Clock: 4,01
